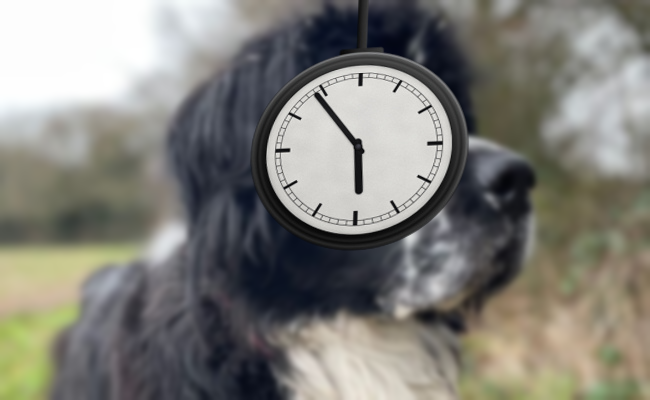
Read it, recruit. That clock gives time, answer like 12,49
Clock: 5,54
